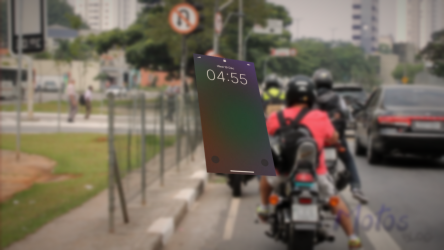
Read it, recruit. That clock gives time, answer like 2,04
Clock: 4,55
